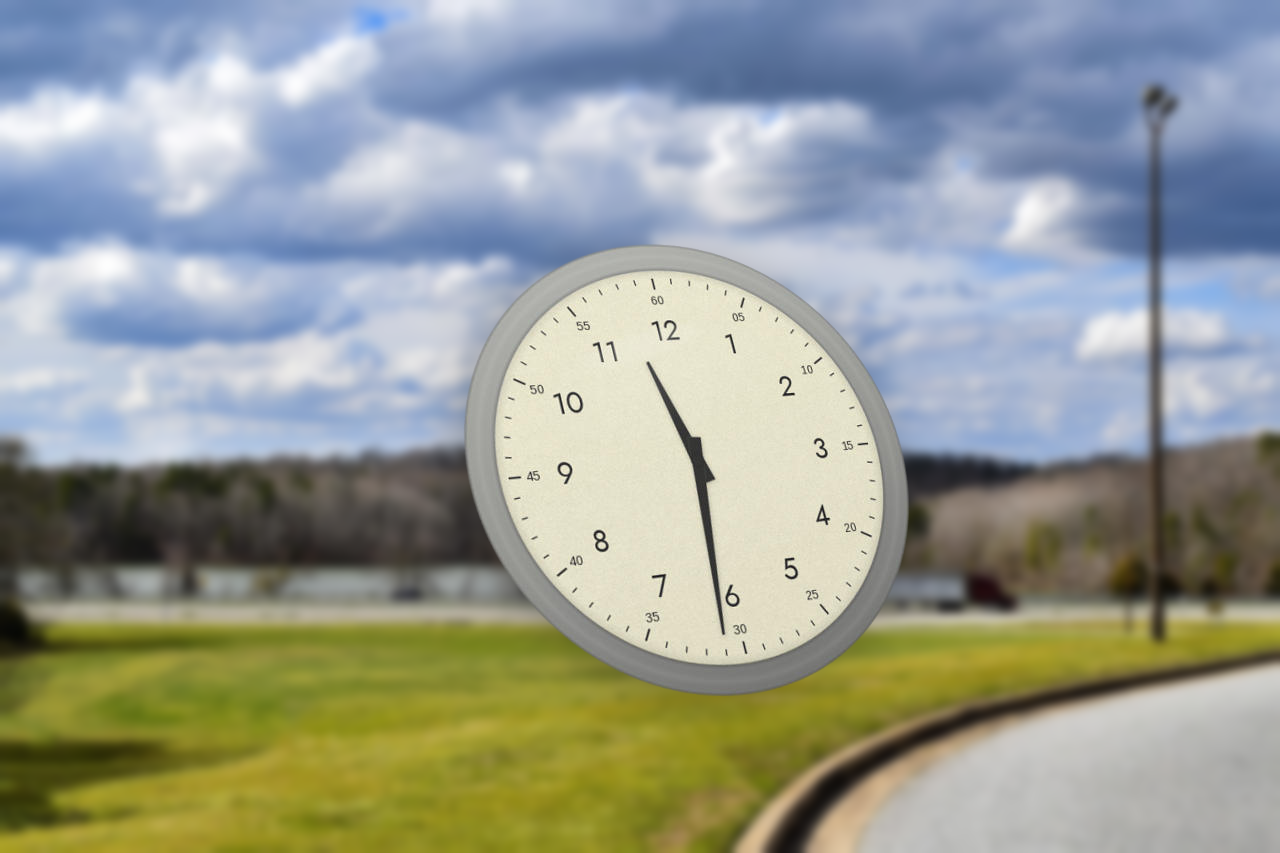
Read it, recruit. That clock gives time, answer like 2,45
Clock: 11,31
